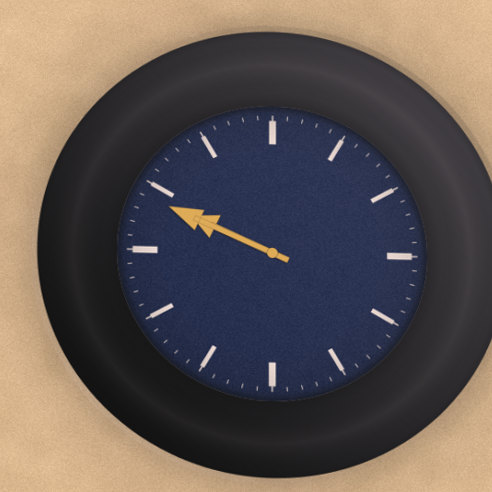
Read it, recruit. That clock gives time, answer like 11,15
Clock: 9,49
